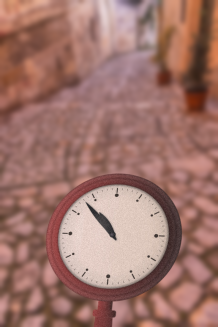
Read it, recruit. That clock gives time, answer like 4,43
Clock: 10,53
